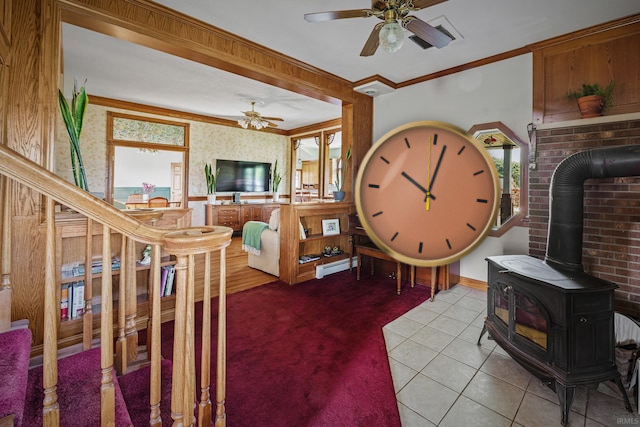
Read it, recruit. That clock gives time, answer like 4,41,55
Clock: 10,01,59
